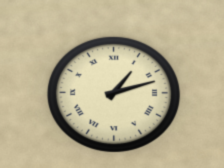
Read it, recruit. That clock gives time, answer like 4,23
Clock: 1,12
